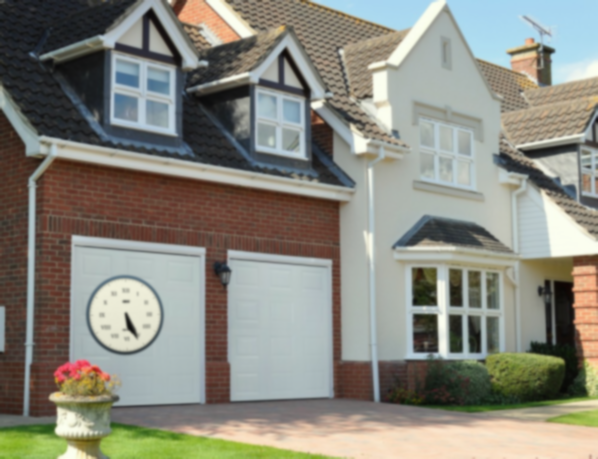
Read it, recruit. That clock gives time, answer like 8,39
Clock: 5,26
